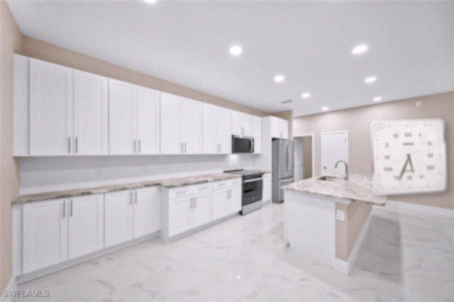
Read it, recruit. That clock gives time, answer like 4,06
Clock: 5,34
